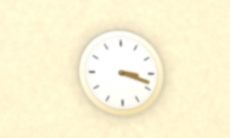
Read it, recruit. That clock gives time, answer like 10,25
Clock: 3,18
